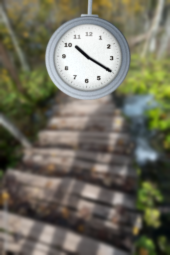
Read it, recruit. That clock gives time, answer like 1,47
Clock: 10,20
